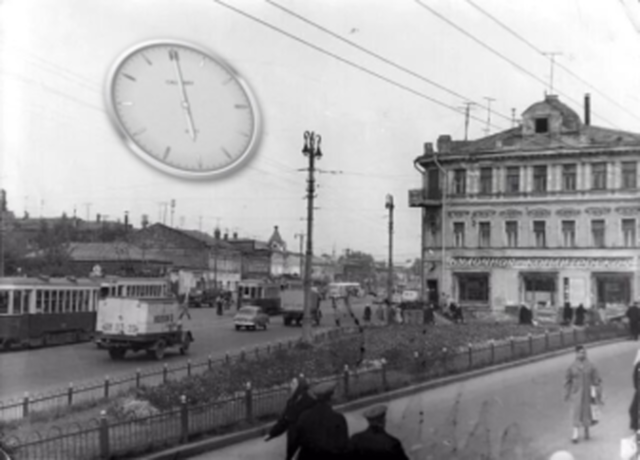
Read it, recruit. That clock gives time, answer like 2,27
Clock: 6,00
